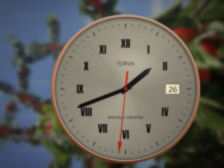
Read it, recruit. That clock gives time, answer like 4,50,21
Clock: 1,41,31
